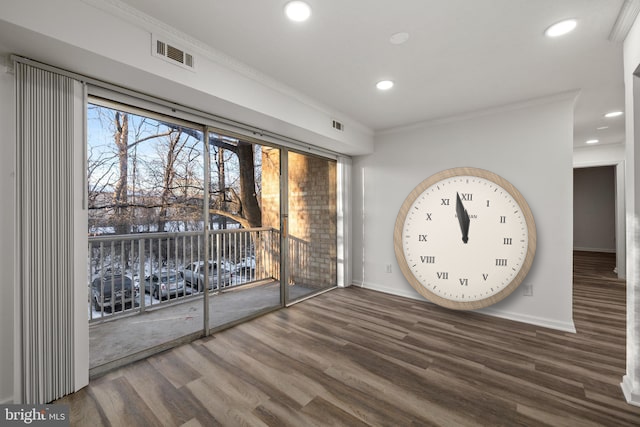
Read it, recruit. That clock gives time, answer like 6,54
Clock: 11,58
